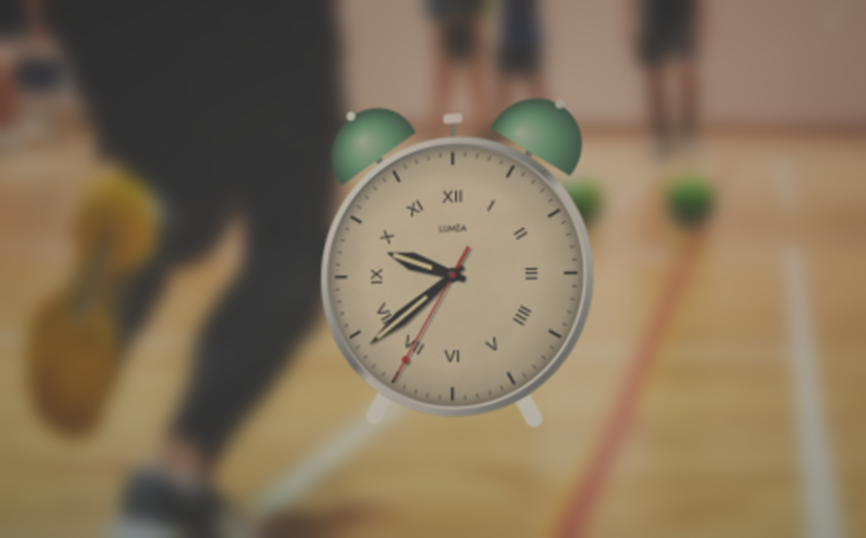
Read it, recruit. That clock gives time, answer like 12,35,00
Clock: 9,38,35
